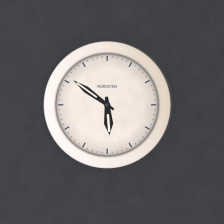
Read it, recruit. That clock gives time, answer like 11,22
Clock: 5,51
